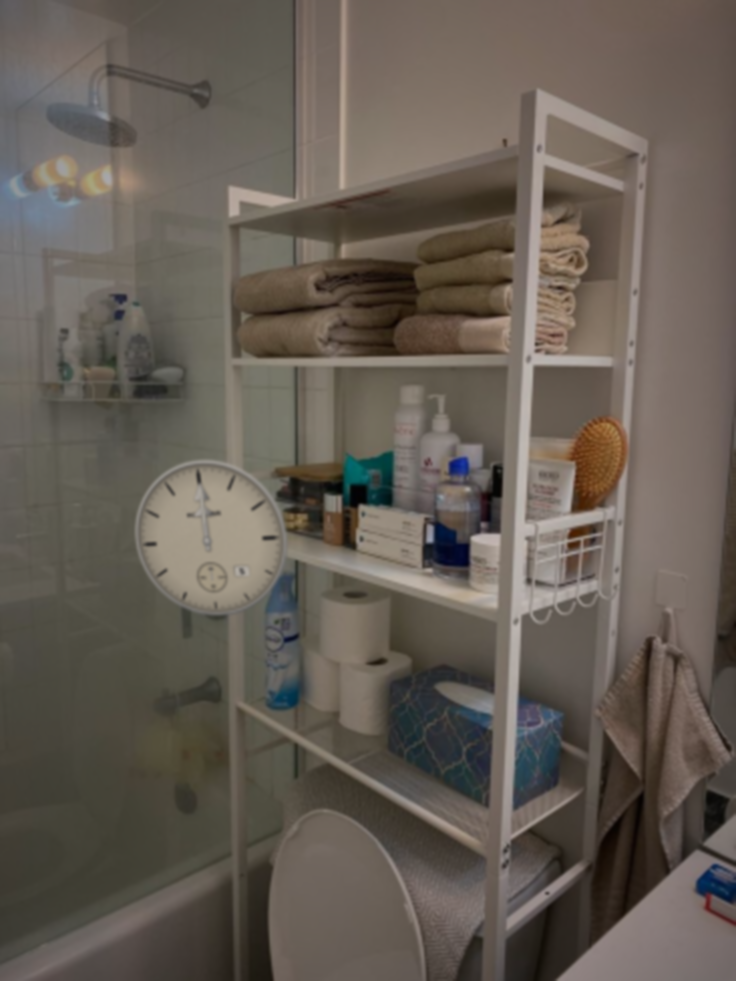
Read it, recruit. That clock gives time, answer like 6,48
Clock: 12,00
